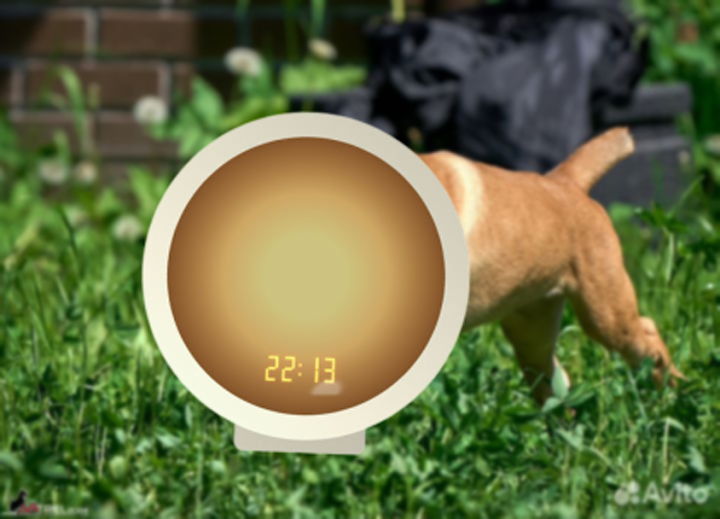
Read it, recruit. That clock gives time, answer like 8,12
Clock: 22,13
